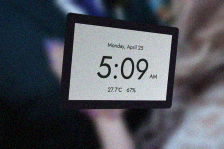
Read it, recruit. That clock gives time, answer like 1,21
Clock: 5,09
